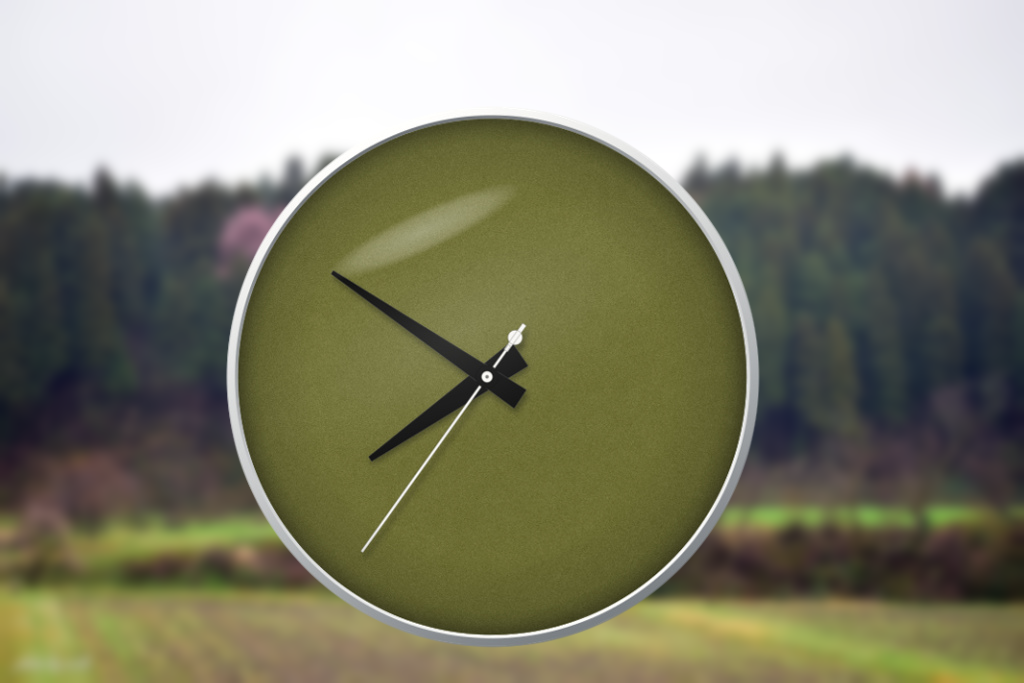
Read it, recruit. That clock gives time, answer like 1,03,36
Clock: 7,50,36
